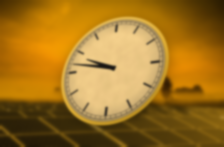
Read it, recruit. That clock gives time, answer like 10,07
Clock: 9,47
